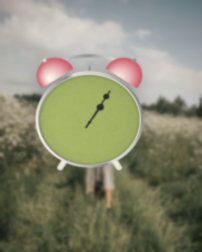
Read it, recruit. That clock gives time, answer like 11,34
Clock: 1,05
